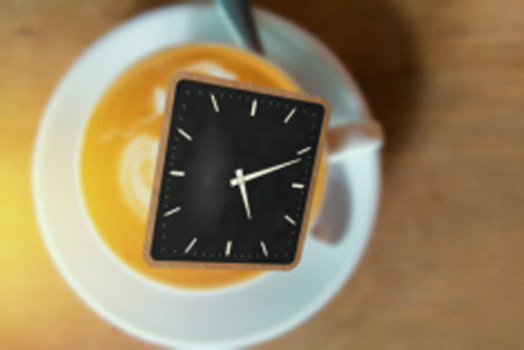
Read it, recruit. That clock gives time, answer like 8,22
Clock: 5,11
